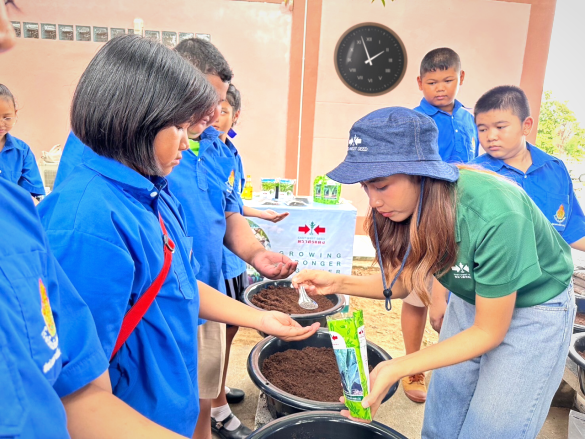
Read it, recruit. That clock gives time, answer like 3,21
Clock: 1,57
